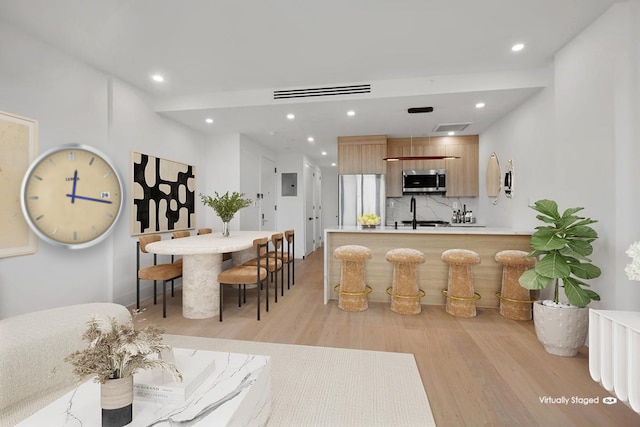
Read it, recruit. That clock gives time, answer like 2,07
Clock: 12,17
